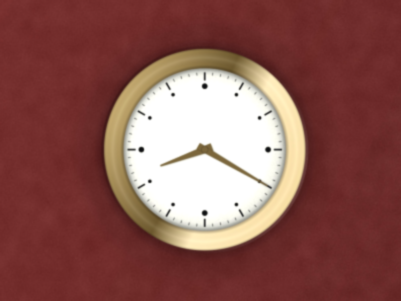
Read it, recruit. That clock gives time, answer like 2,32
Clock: 8,20
